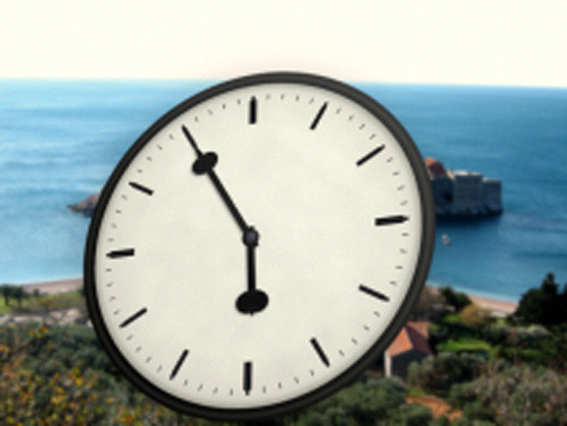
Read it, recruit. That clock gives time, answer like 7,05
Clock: 5,55
